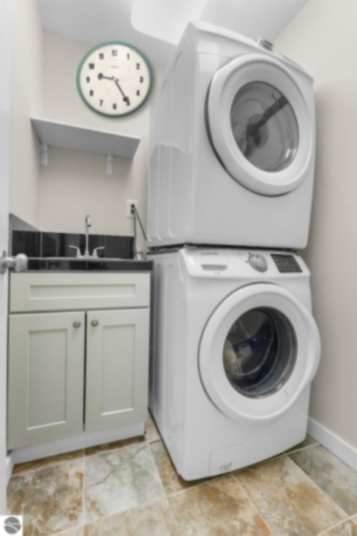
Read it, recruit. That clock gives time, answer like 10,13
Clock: 9,25
